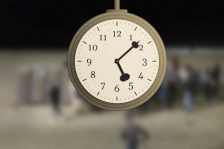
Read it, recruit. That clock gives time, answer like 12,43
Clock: 5,08
